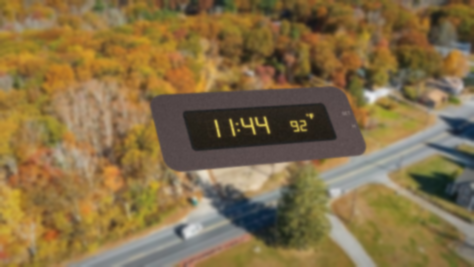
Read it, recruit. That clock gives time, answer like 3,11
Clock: 11,44
